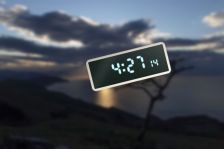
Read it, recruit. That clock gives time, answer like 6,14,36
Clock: 4,27,14
